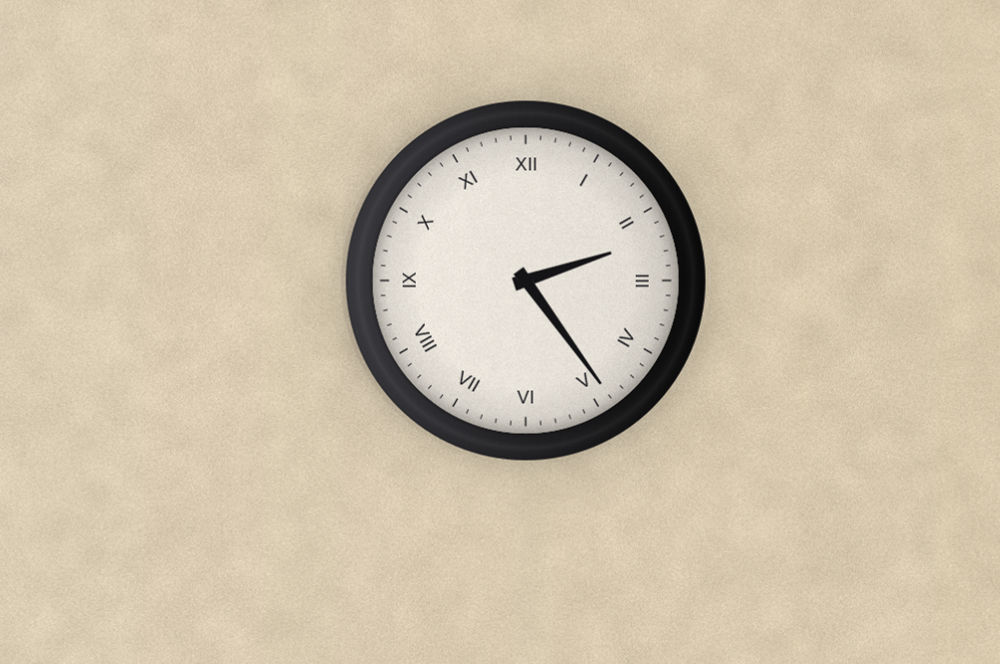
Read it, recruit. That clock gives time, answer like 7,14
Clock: 2,24
